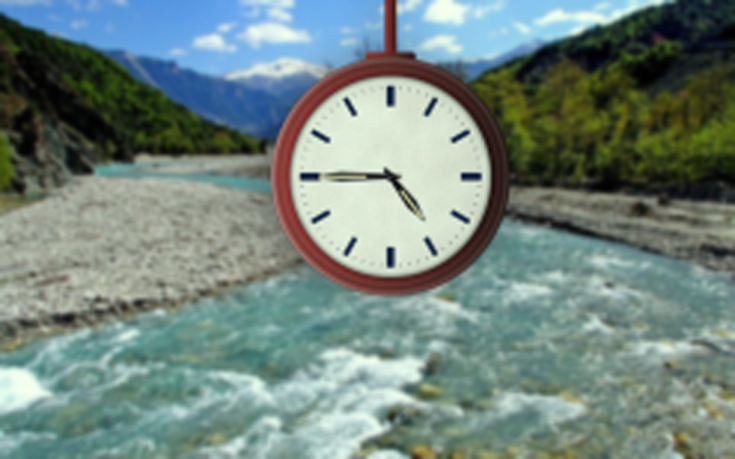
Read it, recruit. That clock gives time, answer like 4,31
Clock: 4,45
